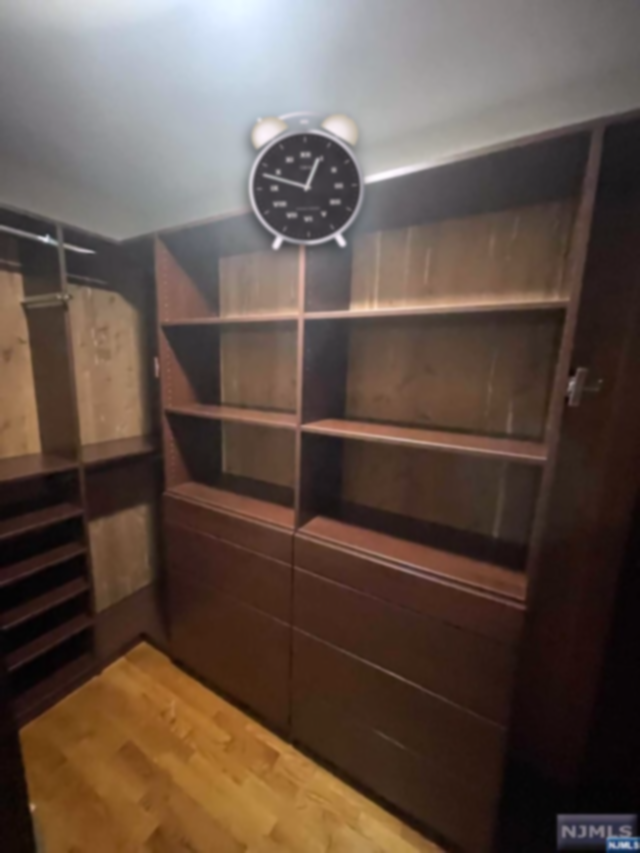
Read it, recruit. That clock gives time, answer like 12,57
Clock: 12,48
